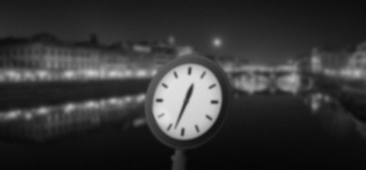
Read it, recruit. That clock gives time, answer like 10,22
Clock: 12,33
